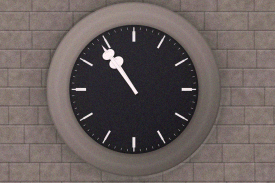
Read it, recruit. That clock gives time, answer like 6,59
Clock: 10,54
